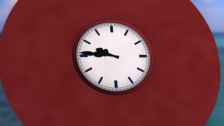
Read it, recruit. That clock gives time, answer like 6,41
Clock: 9,46
